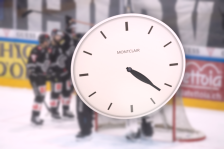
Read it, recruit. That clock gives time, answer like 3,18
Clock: 4,22
